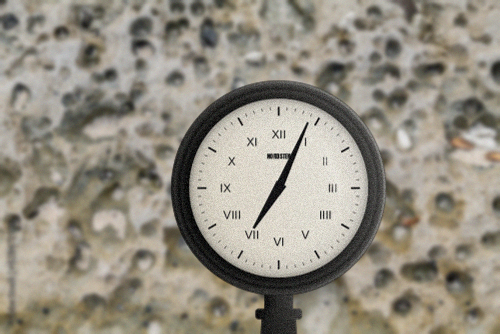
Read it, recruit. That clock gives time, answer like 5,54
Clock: 7,04
